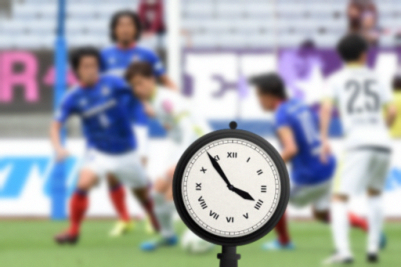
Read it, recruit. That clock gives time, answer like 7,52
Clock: 3,54
